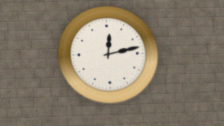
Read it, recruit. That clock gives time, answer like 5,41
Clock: 12,13
